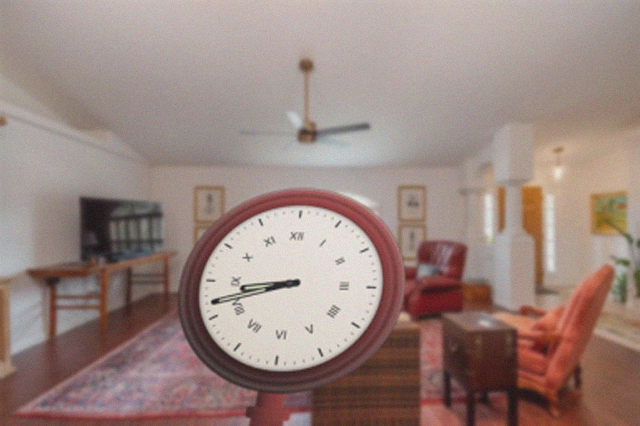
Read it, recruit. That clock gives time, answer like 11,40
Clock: 8,42
